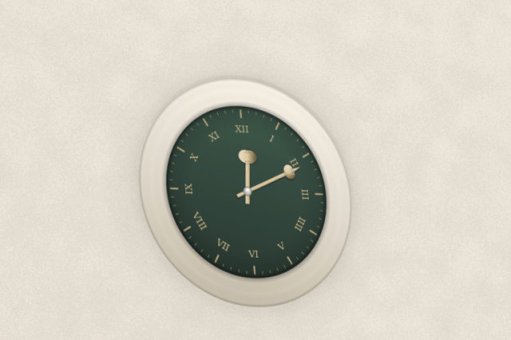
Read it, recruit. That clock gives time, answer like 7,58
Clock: 12,11
